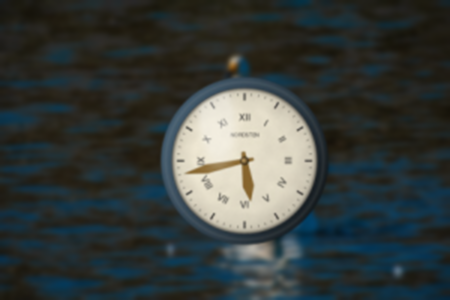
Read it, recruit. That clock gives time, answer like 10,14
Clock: 5,43
